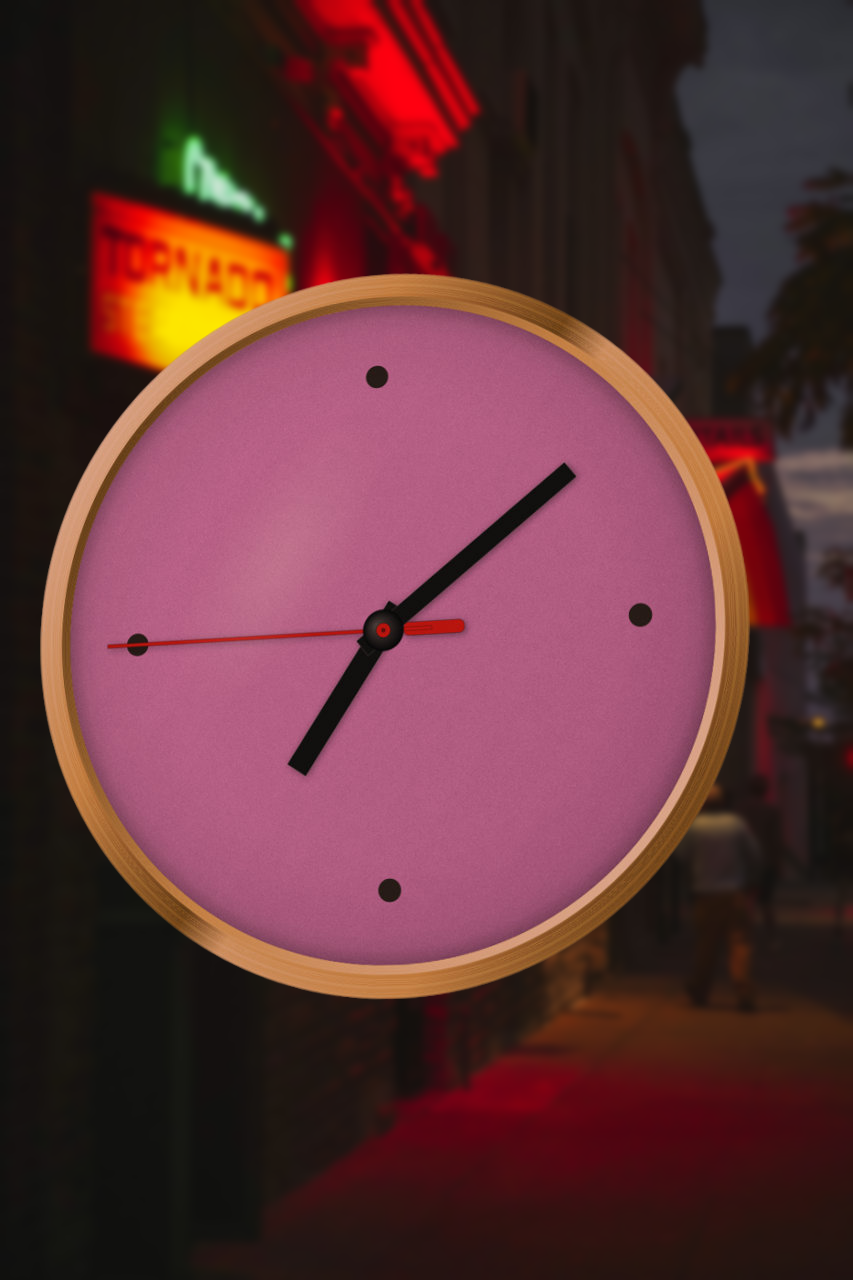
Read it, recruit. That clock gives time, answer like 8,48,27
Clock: 7,08,45
